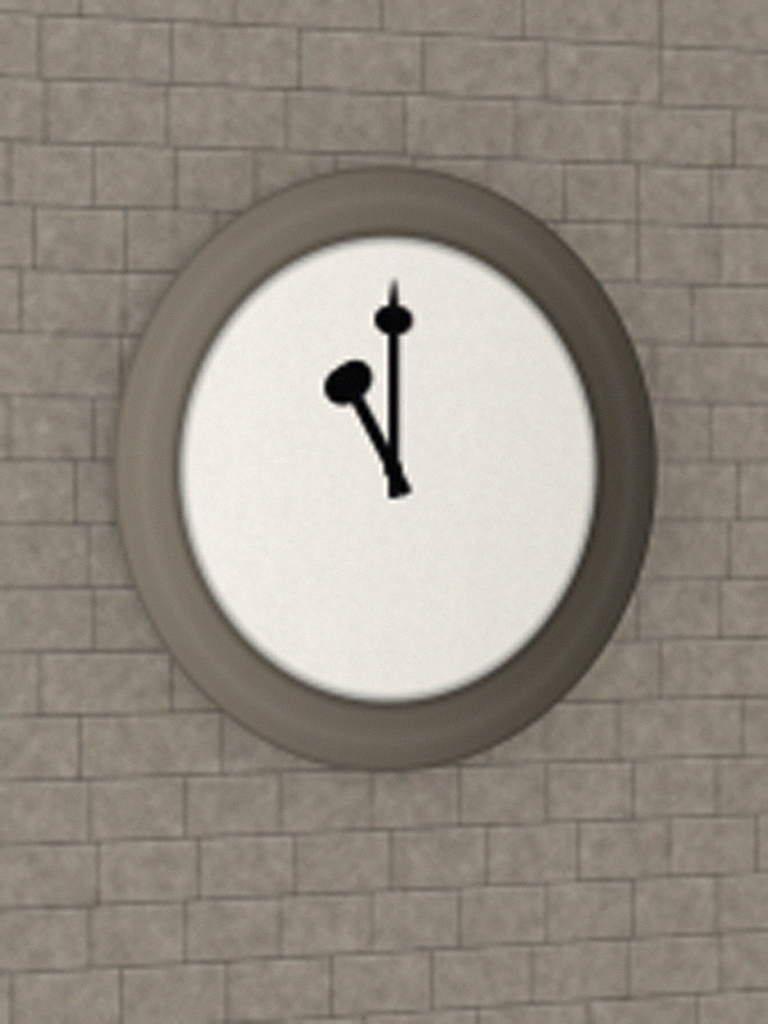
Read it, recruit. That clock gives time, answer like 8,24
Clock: 11,00
